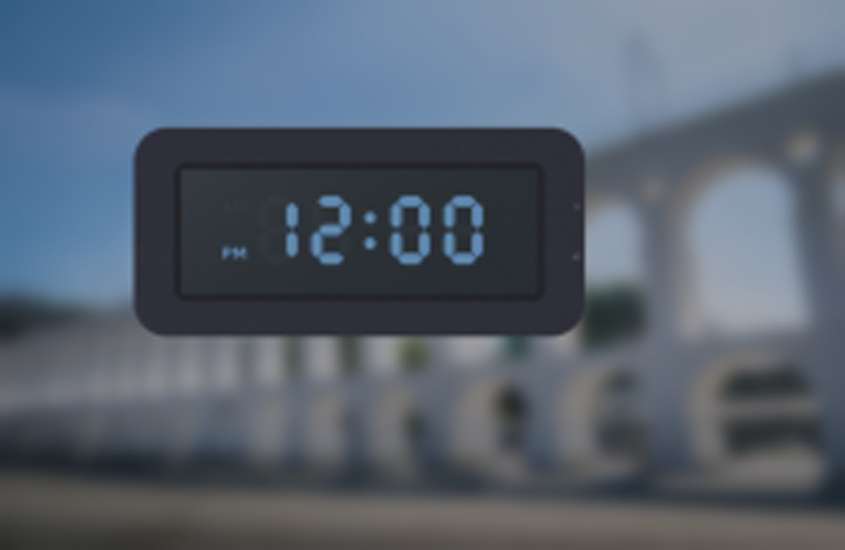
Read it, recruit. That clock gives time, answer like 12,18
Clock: 12,00
